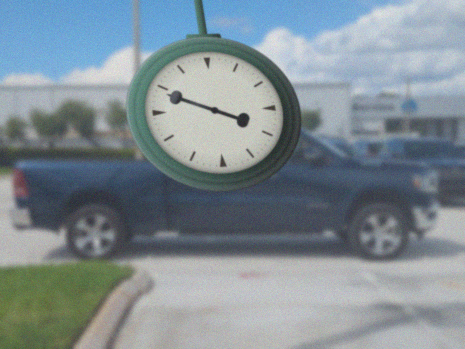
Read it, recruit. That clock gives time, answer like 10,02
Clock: 3,49
